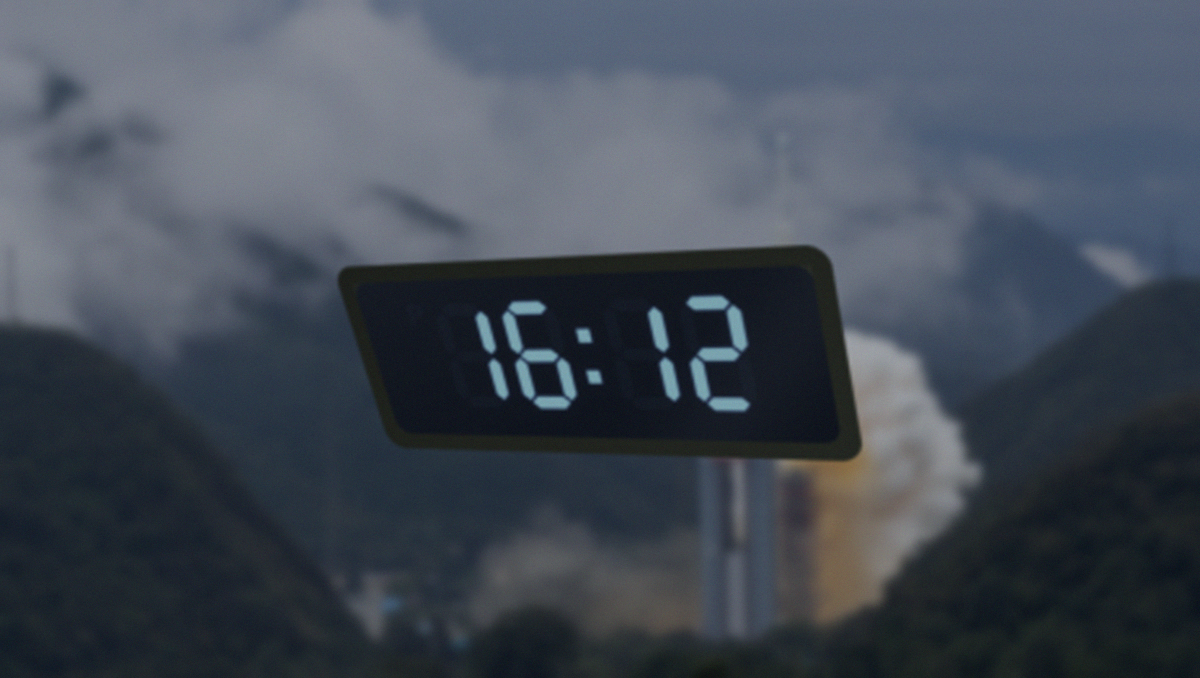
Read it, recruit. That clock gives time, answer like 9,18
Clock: 16,12
